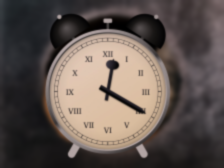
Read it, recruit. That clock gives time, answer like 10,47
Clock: 12,20
